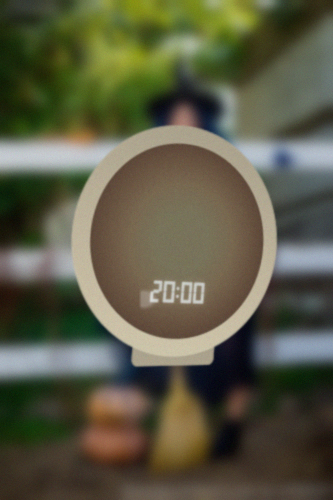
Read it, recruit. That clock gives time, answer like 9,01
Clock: 20,00
